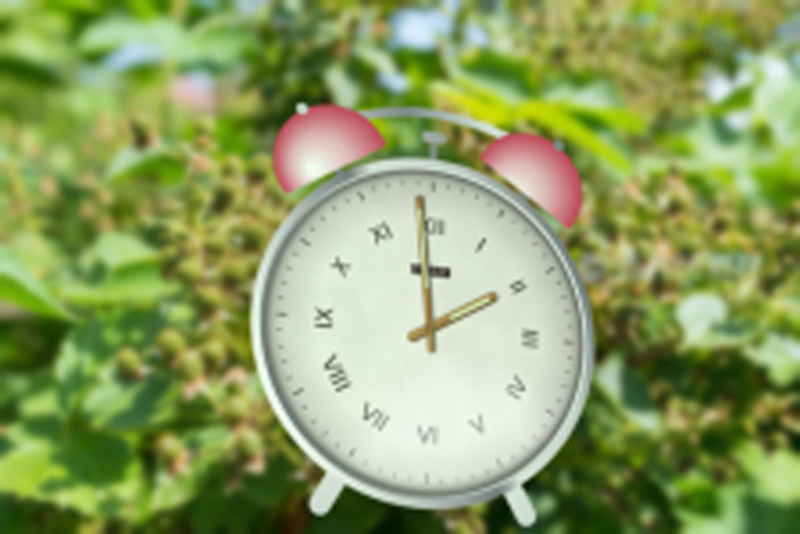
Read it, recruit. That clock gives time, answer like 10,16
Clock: 1,59
